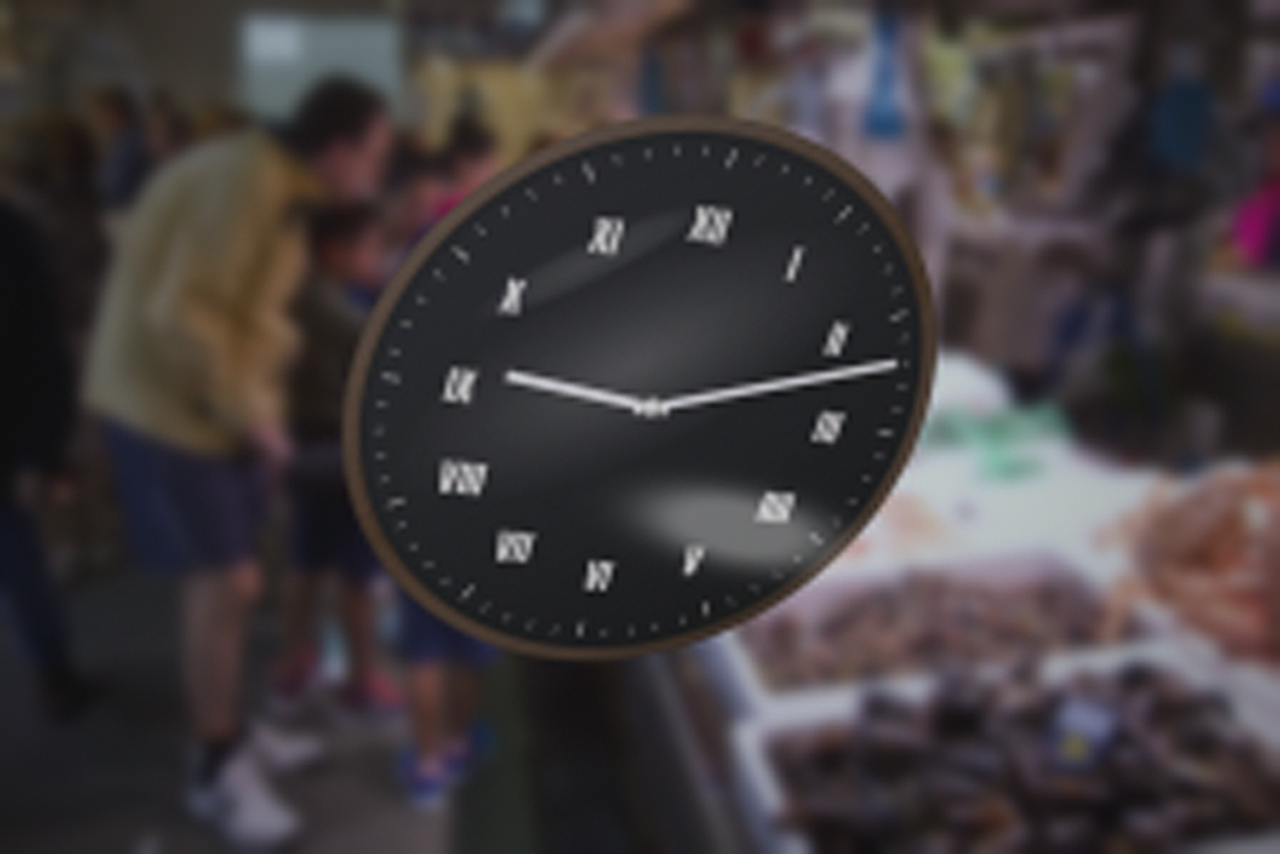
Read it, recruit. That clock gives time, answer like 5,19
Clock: 9,12
